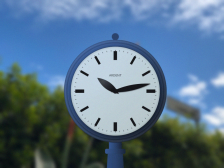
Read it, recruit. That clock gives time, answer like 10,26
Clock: 10,13
